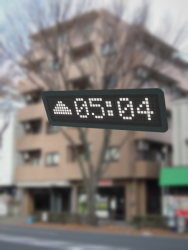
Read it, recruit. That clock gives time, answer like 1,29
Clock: 5,04
